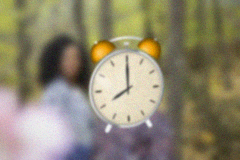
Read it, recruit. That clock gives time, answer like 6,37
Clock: 8,00
